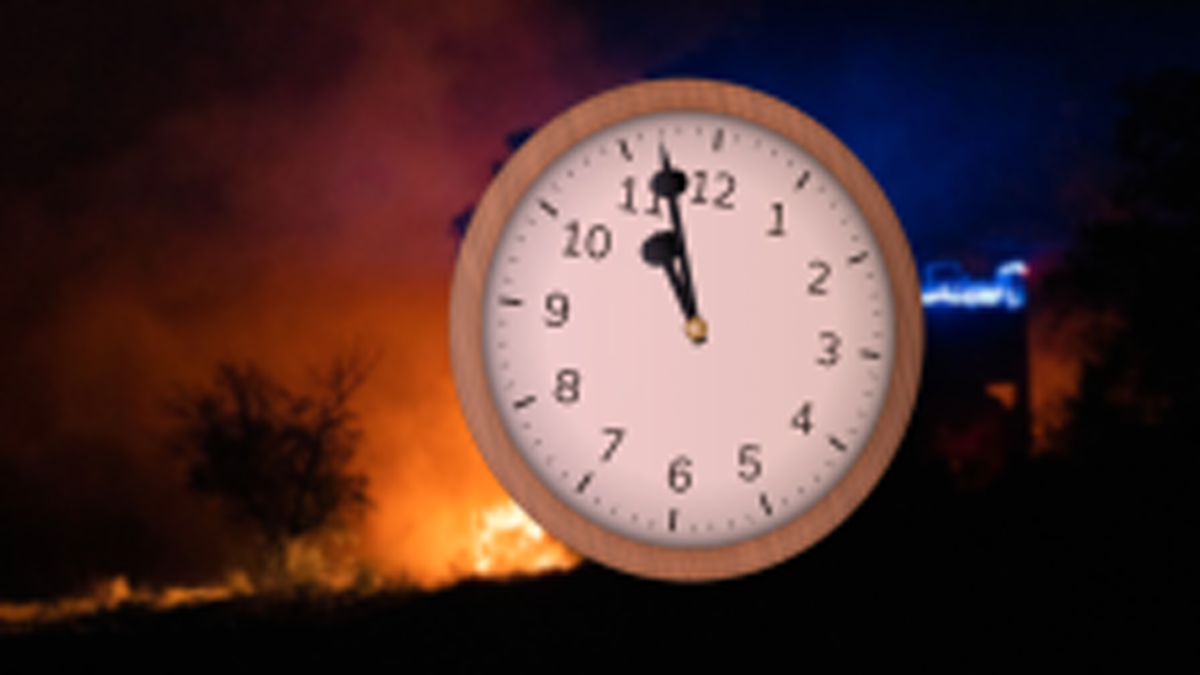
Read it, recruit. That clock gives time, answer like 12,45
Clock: 10,57
